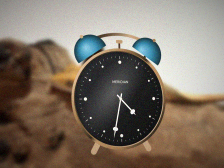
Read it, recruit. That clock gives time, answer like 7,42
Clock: 4,32
